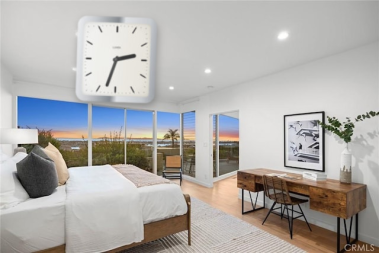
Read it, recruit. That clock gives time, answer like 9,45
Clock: 2,33
